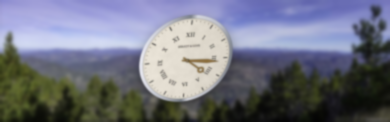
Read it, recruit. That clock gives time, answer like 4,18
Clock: 4,16
